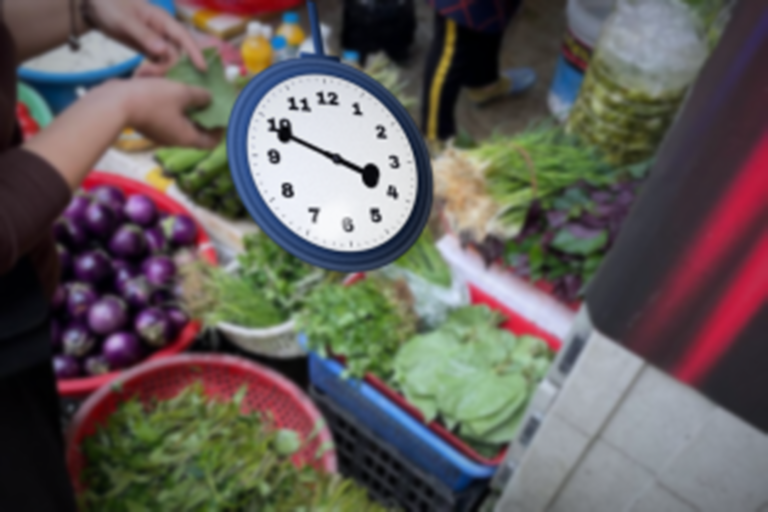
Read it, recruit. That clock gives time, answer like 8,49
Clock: 3,49
